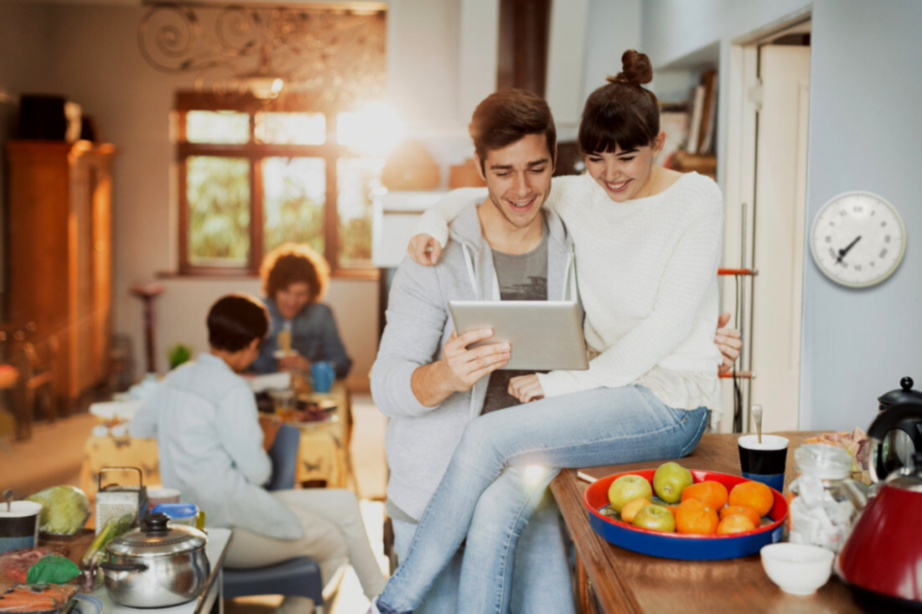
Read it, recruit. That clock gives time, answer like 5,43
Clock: 7,37
